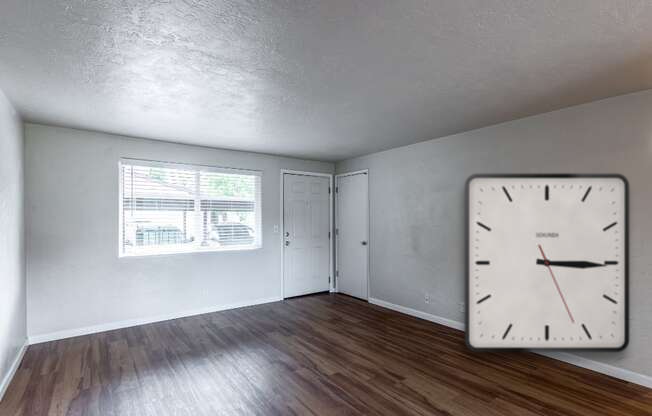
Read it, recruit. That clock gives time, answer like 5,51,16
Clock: 3,15,26
